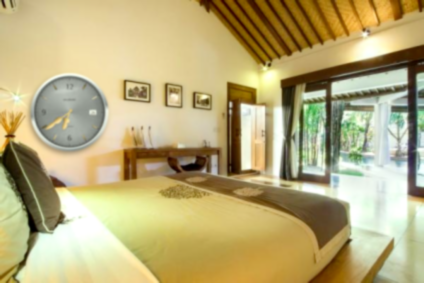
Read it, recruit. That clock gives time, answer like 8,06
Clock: 6,39
